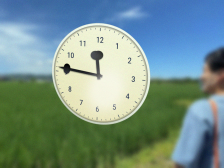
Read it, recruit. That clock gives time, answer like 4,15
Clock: 11,46
